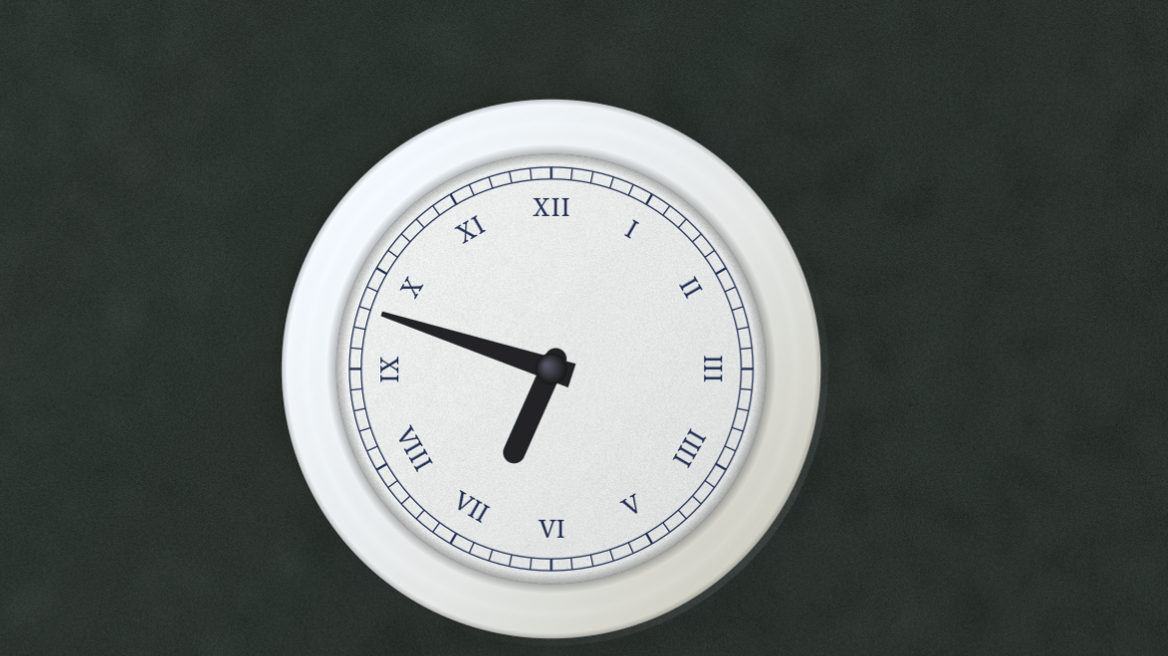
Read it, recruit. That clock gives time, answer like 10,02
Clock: 6,48
